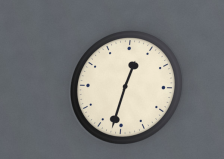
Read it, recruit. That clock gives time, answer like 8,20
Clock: 12,32
